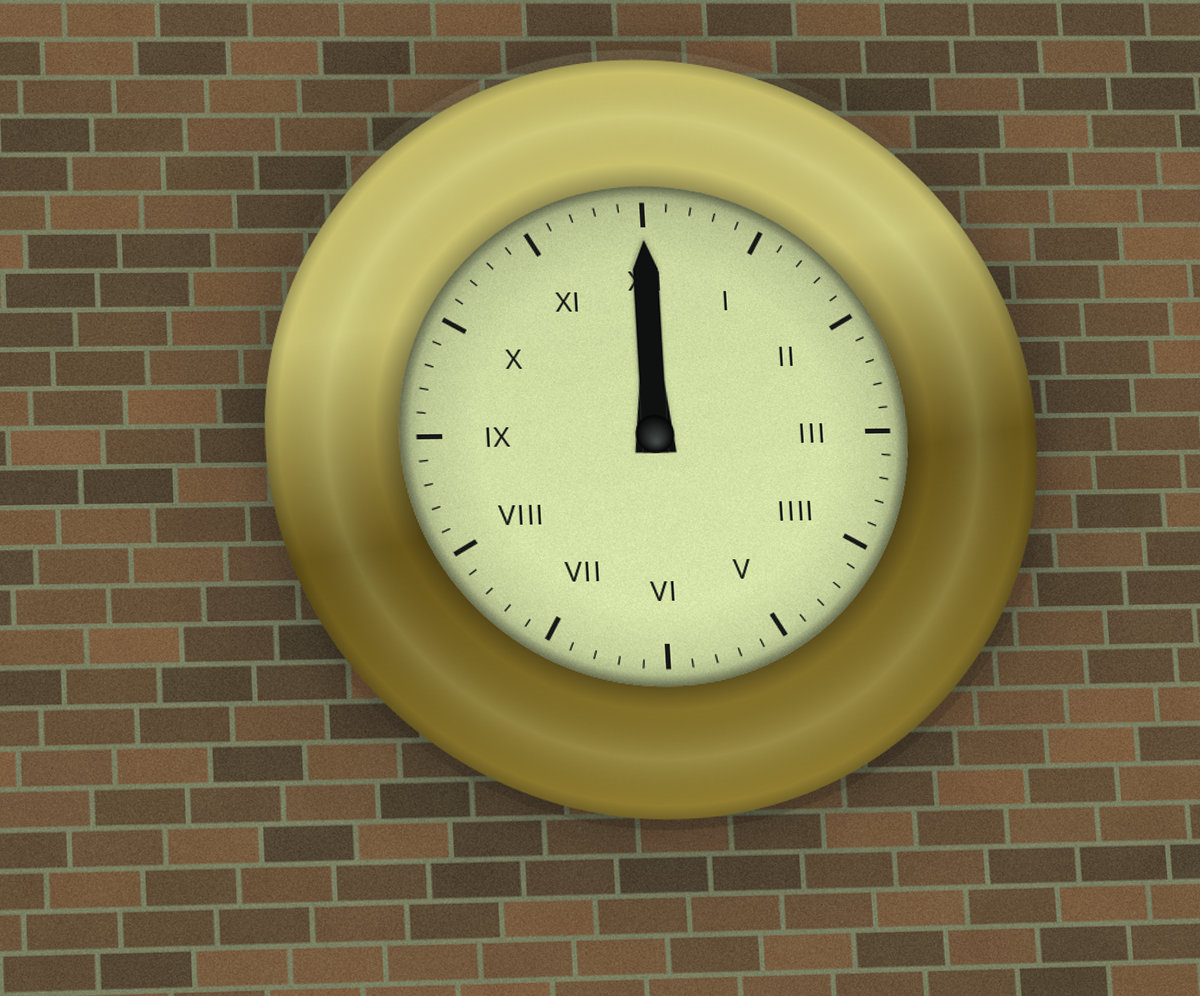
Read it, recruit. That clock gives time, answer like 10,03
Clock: 12,00
